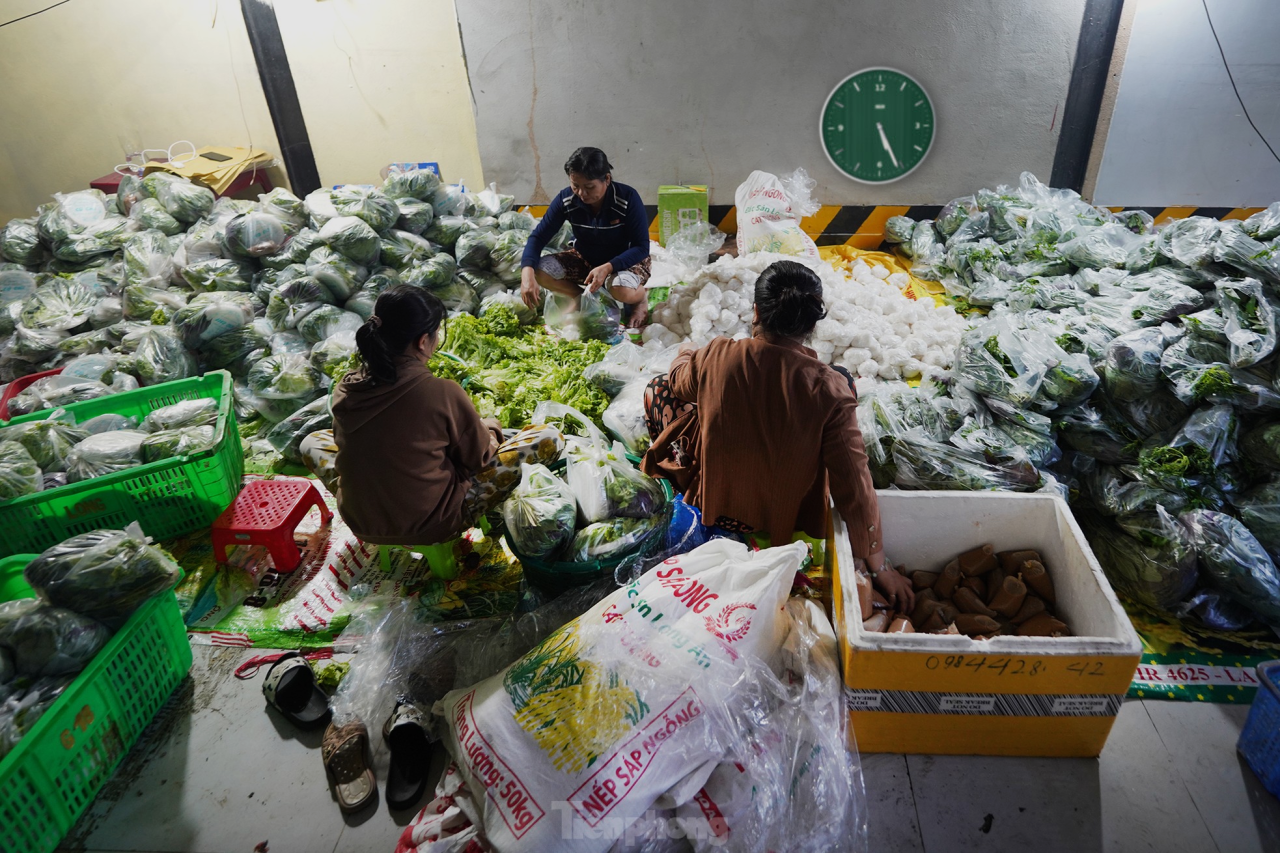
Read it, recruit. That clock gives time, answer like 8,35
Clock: 5,26
